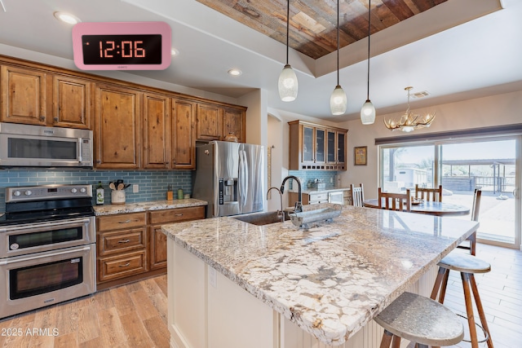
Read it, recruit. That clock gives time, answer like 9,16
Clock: 12,06
